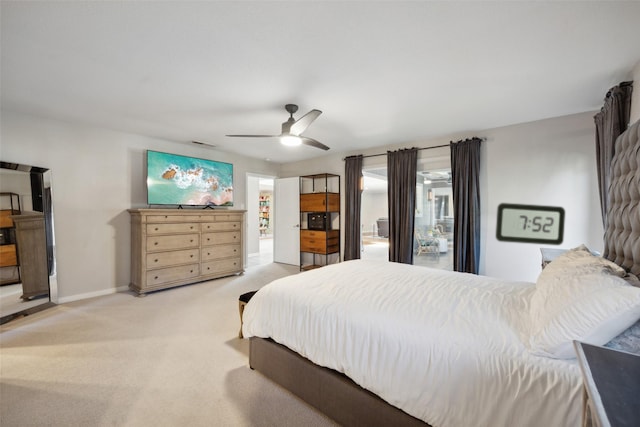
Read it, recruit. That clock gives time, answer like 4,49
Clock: 7,52
